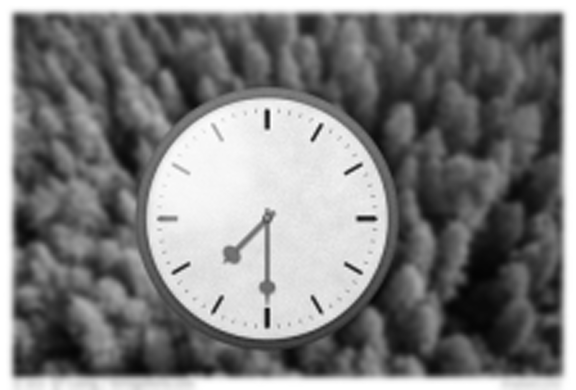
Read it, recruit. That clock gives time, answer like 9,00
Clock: 7,30
